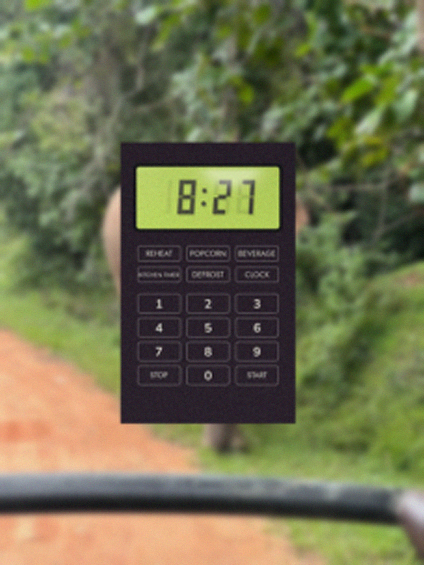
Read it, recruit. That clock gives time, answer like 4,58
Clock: 8,27
